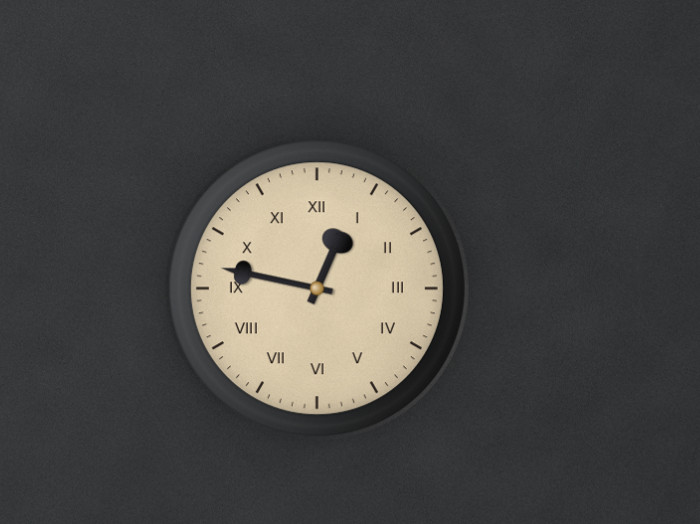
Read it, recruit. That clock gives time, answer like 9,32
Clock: 12,47
